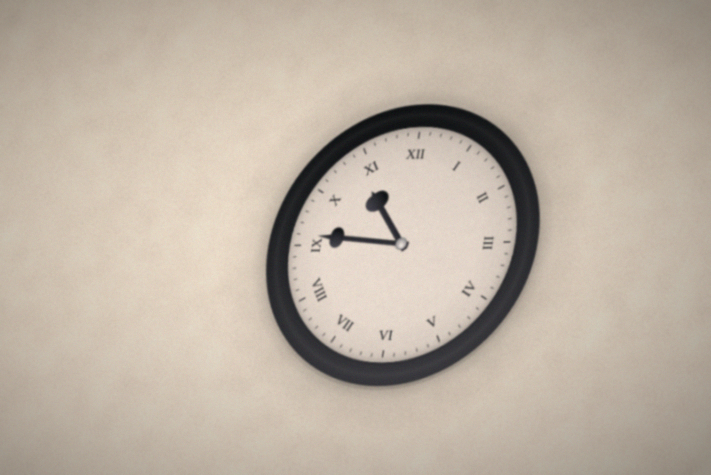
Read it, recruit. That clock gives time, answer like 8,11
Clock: 10,46
